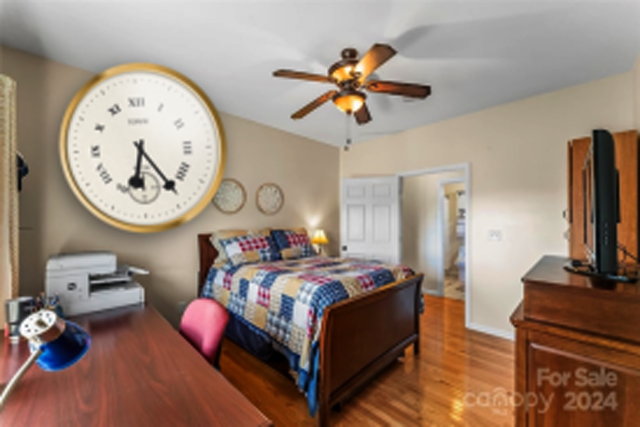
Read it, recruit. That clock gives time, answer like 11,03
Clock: 6,24
